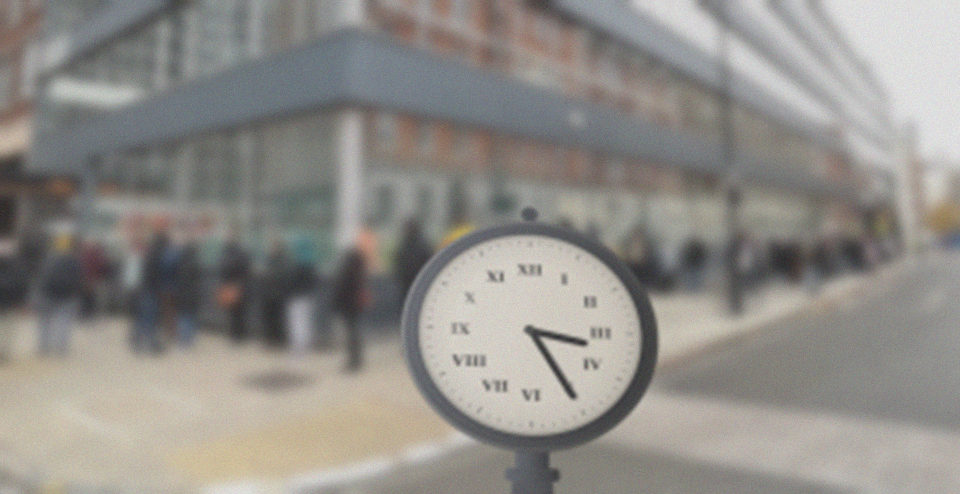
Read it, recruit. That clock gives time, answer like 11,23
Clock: 3,25
